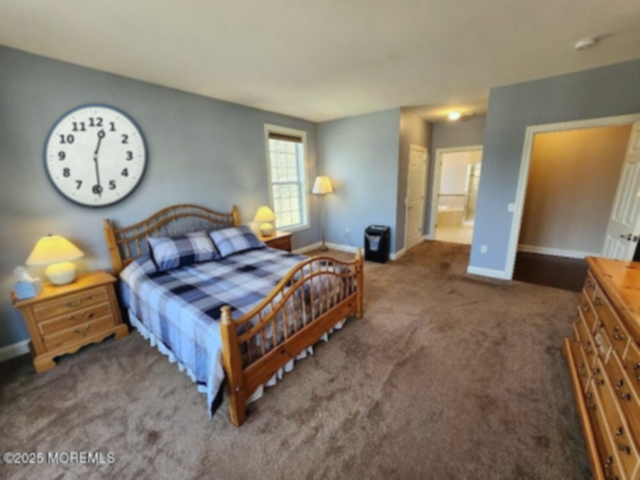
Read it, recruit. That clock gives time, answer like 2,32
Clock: 12,29
